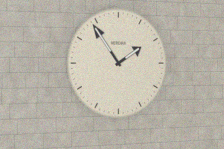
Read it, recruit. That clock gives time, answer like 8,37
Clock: 1,54
